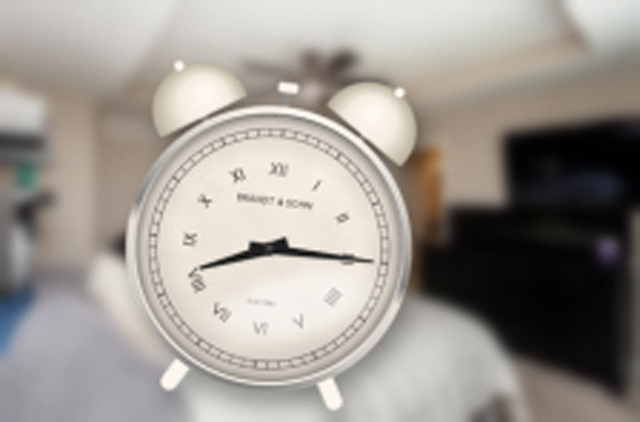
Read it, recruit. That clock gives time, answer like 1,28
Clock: 8,15
